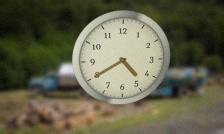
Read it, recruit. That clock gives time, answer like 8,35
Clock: 4,40
